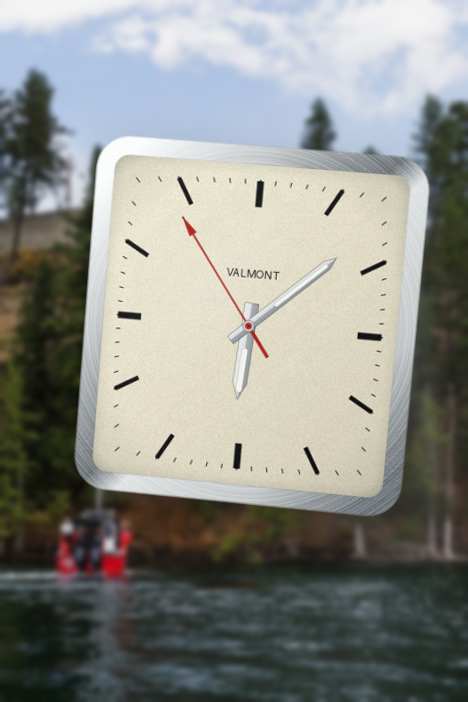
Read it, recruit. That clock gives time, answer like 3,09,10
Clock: 6,07,54
